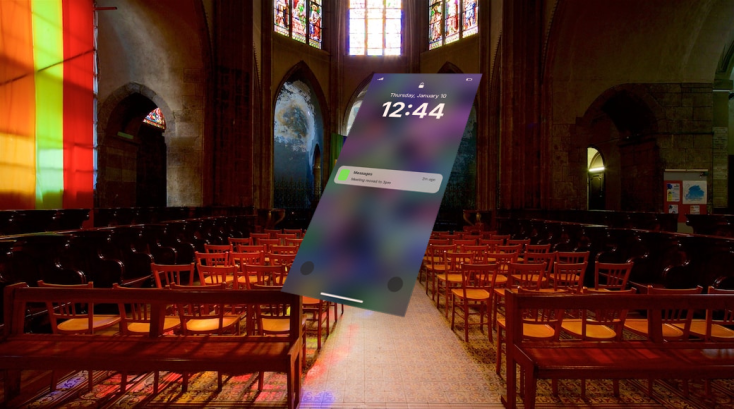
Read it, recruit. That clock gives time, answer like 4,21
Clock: 12,44
